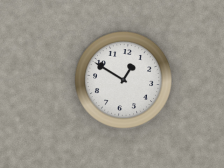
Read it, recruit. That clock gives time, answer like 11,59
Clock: 12,49
